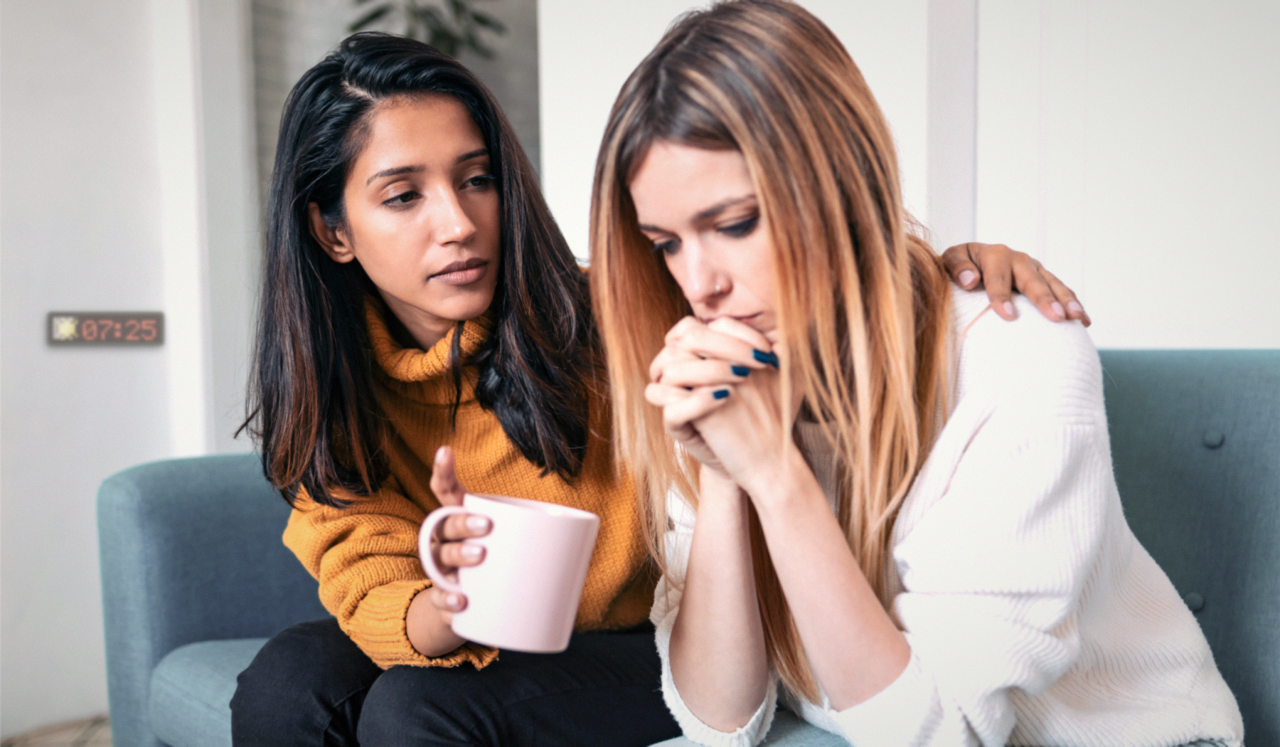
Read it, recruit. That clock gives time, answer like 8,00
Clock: 7,25
